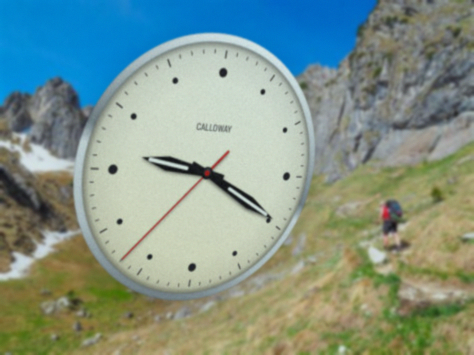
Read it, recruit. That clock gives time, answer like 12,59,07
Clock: 9,19,37
